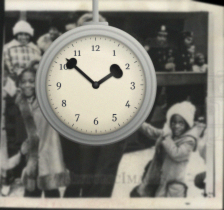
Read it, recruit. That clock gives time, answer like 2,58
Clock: 1,52
